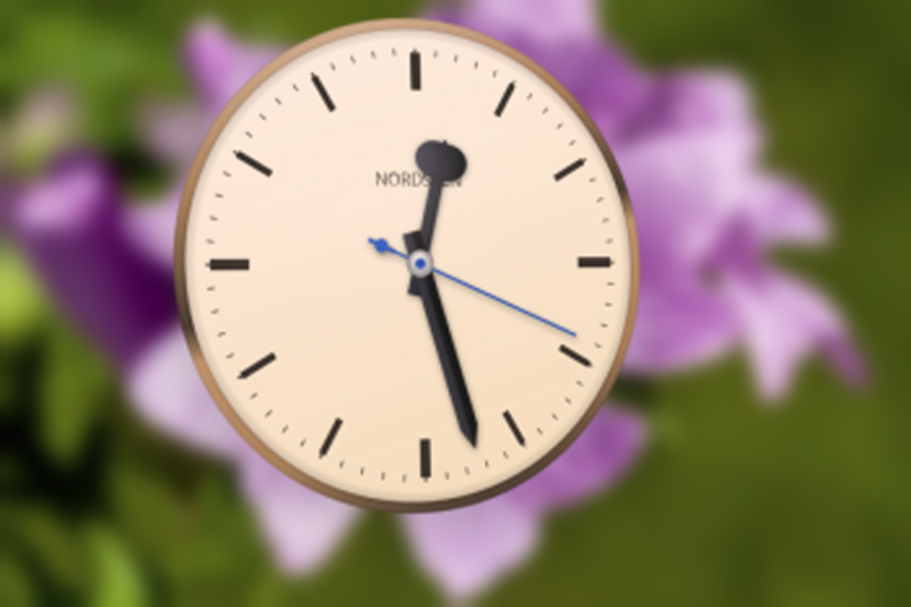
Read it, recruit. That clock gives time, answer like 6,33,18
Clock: 12,27,19
